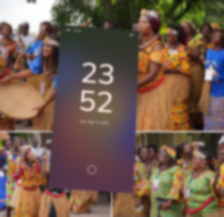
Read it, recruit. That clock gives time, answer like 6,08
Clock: 23,52
